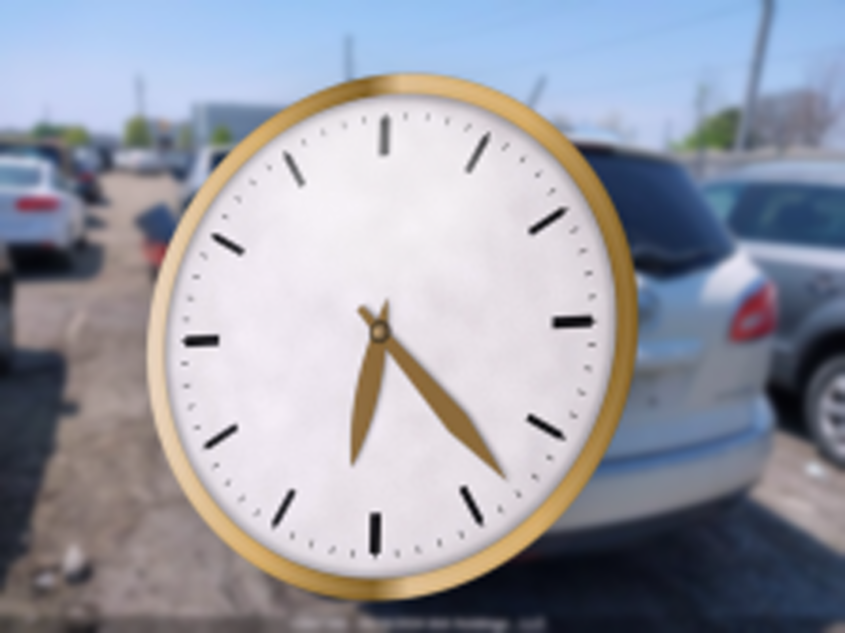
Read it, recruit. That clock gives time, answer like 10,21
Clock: 6,23
